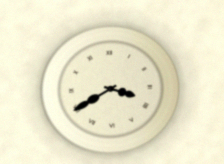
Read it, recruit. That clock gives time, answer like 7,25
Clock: 3,40
